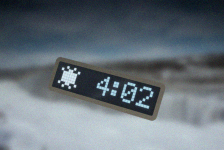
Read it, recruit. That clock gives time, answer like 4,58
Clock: 4,02
